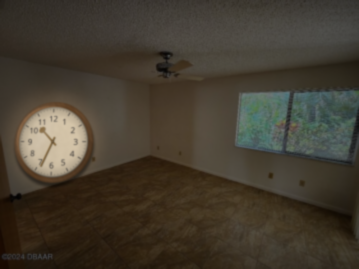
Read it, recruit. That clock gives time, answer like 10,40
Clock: 10,34
